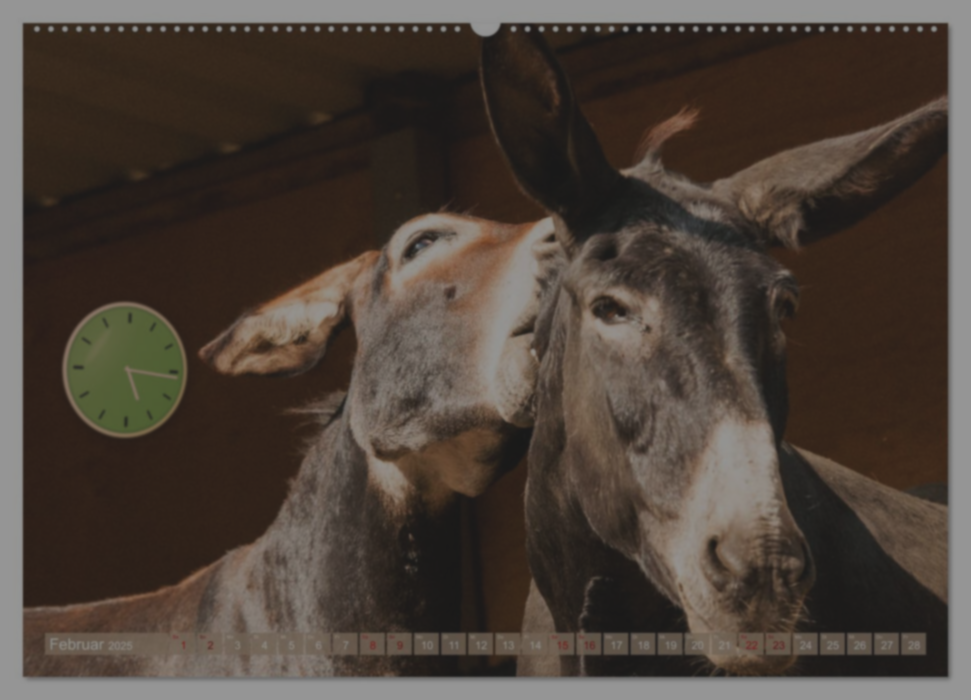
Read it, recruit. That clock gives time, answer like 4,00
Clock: 5,16
